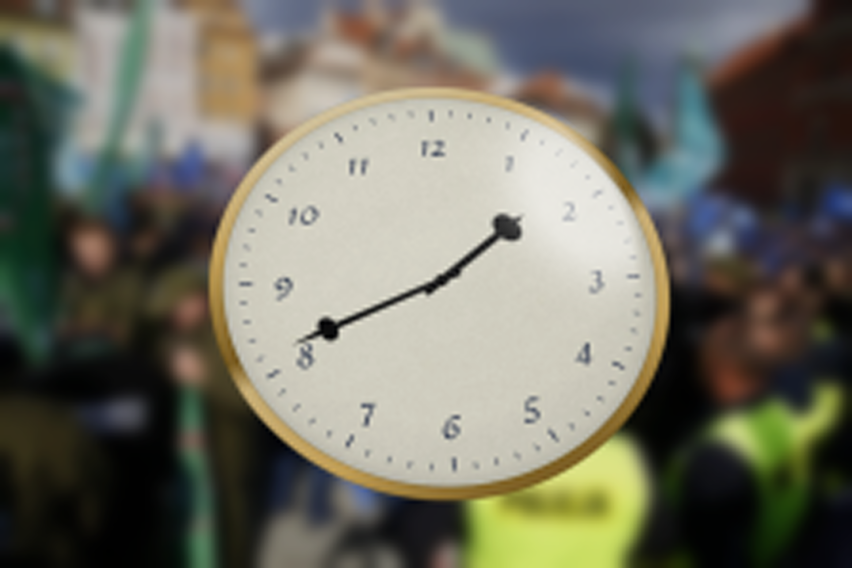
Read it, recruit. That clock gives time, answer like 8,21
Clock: 1,41
